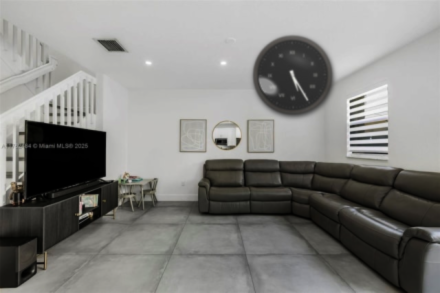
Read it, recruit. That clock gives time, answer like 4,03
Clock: 5,25
